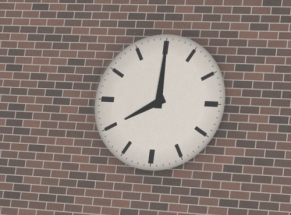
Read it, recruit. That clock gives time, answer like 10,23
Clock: 8,00
